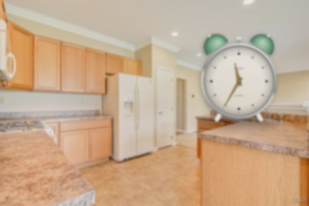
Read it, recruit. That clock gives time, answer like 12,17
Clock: 11,35
